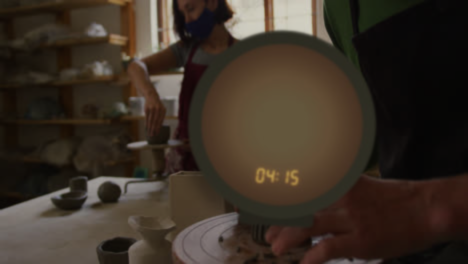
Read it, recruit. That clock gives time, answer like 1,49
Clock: 4,15
